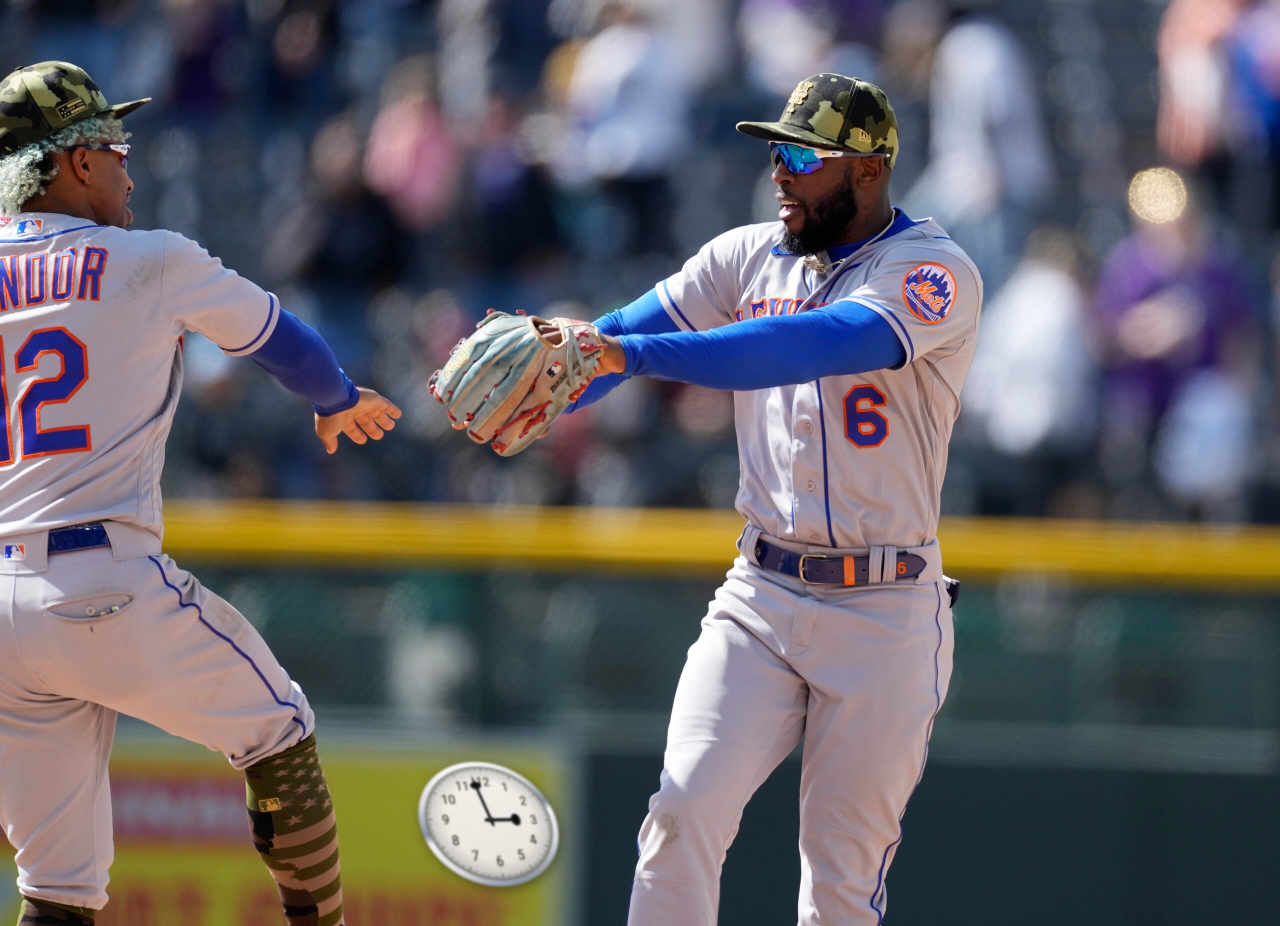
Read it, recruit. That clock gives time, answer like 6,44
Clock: 2,58
